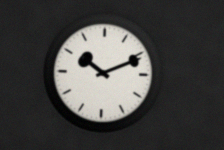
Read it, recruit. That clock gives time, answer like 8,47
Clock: 10,11
